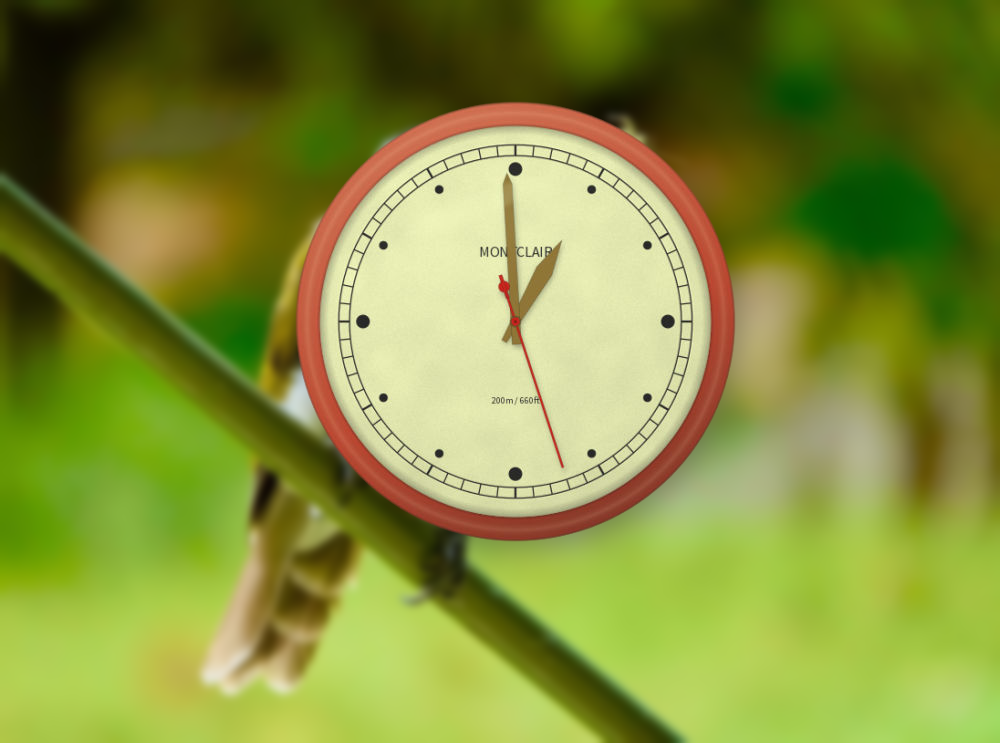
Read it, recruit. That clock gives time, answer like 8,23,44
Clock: 12,59,27
